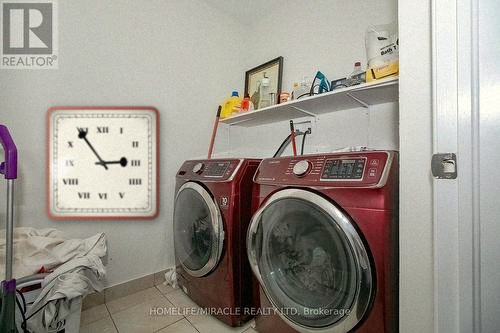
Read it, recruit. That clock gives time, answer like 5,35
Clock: 2,54
